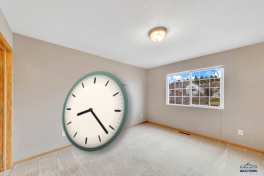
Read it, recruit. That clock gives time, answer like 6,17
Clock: 8,22
